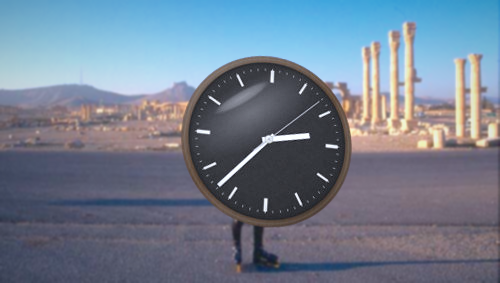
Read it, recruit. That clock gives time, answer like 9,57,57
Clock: 2,37,08
